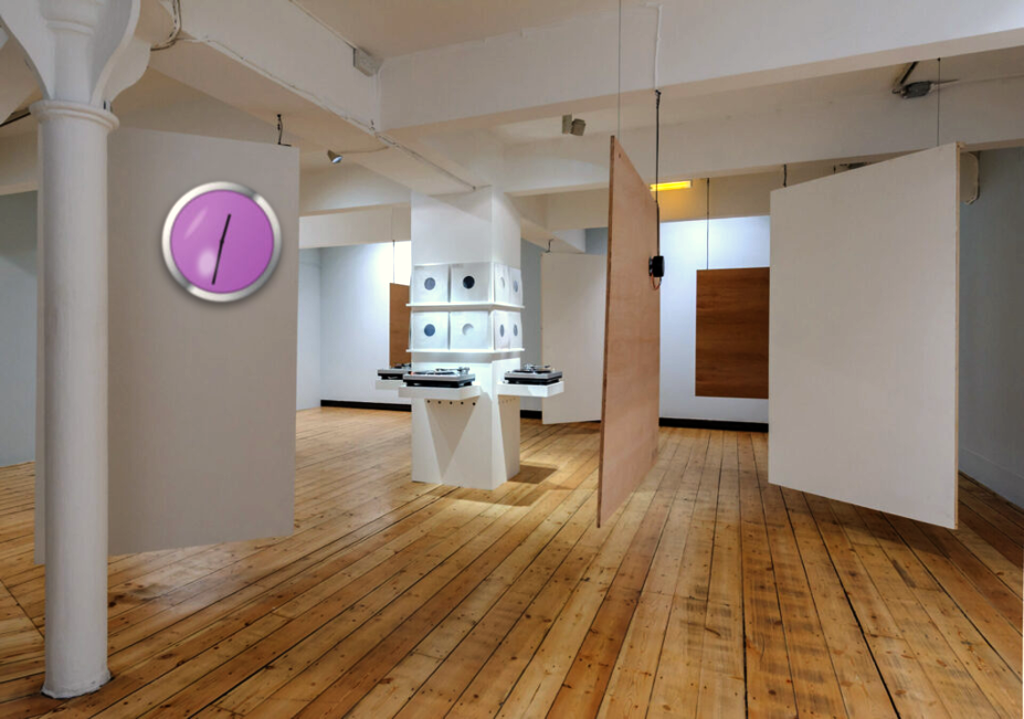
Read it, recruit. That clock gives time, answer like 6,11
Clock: 12,32
